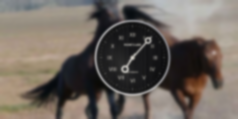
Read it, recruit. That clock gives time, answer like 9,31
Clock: 7,07
